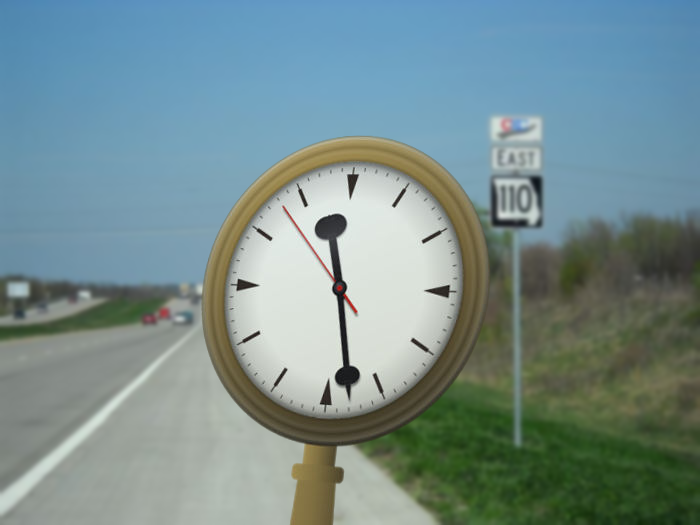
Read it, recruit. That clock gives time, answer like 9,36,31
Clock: 11,27,53
